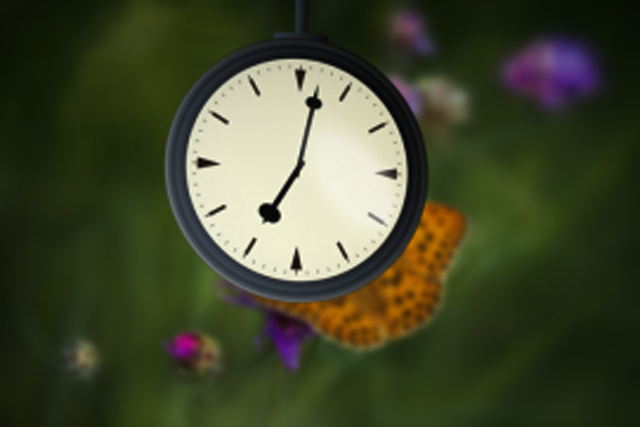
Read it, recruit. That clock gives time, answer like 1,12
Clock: 7,02
